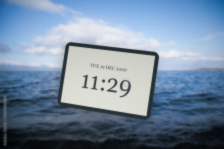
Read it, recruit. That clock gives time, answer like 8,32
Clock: 11,29
